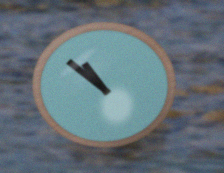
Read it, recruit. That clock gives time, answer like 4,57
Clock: 10,52
